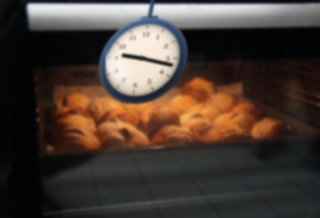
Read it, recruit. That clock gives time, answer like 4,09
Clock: 9,17
